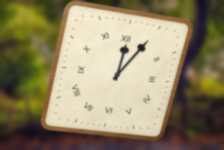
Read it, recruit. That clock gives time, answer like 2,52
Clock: 12,05
